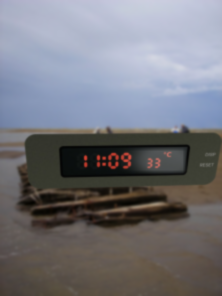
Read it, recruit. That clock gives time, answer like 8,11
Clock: 11,09
